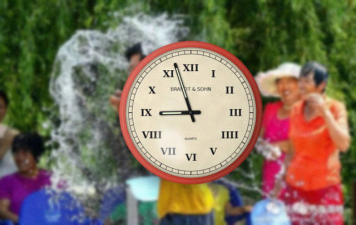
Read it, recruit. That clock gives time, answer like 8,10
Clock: 8,57
